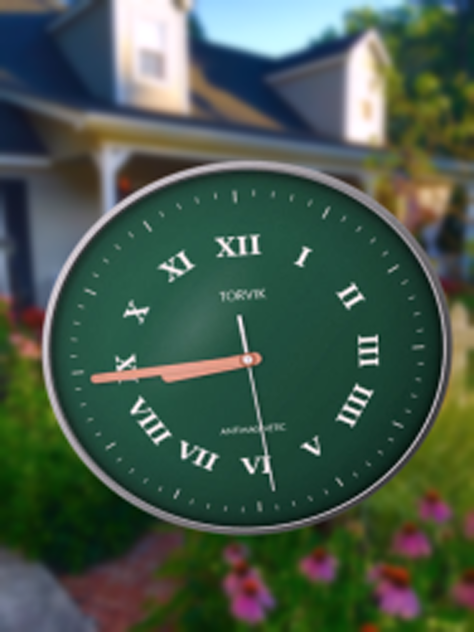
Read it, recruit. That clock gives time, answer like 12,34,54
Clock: 8,44,29
